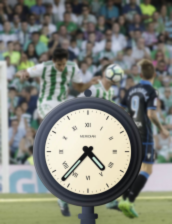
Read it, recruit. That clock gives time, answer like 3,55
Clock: 4,37
